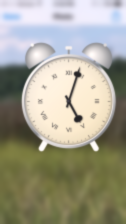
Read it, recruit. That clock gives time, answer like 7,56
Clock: 5,03
